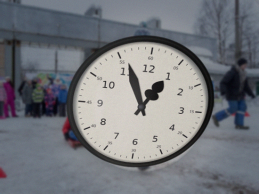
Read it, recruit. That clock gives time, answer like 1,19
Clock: 12,56
